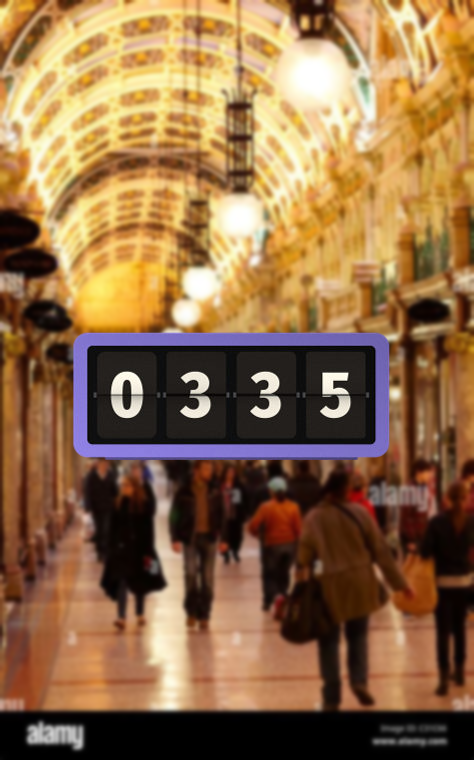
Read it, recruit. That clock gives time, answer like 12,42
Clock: 3,35
